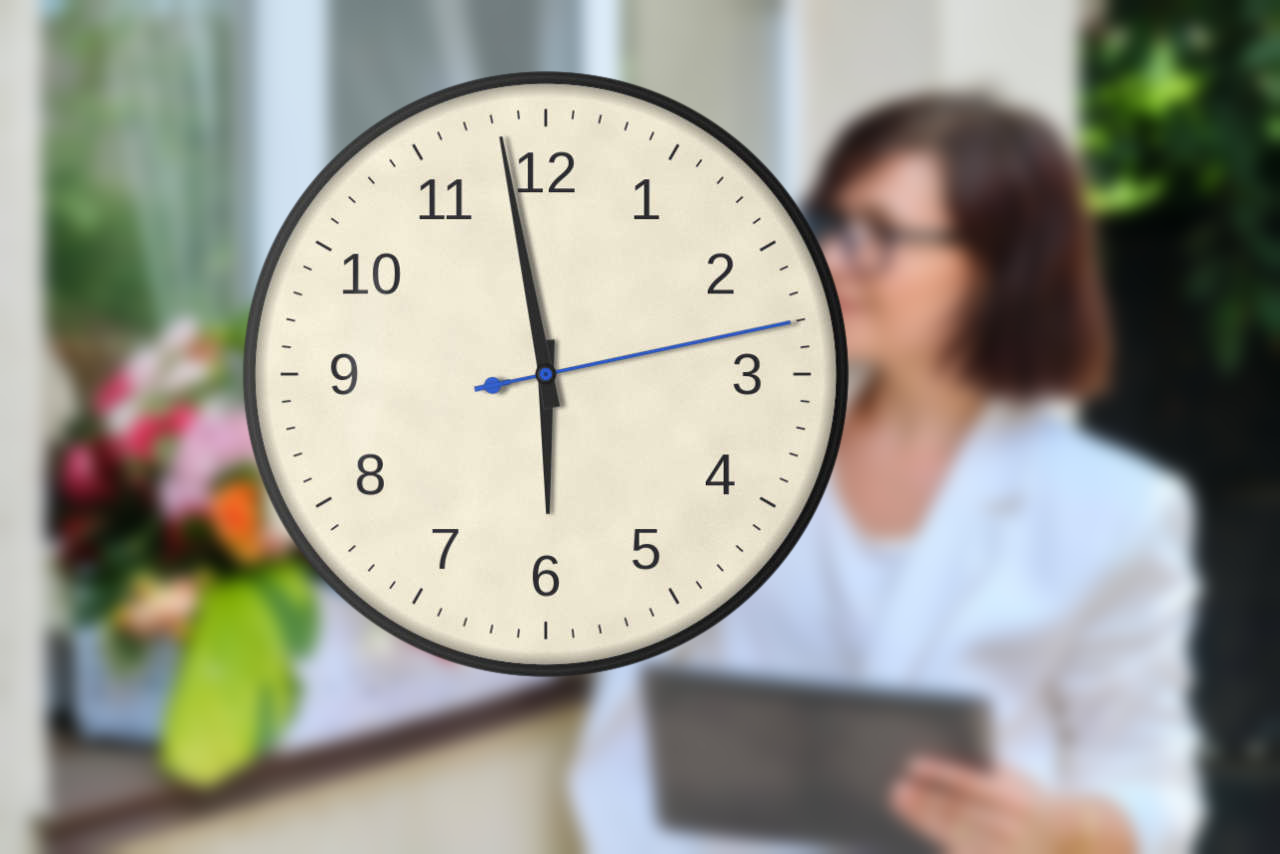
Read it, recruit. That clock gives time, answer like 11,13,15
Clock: 5,58,13
